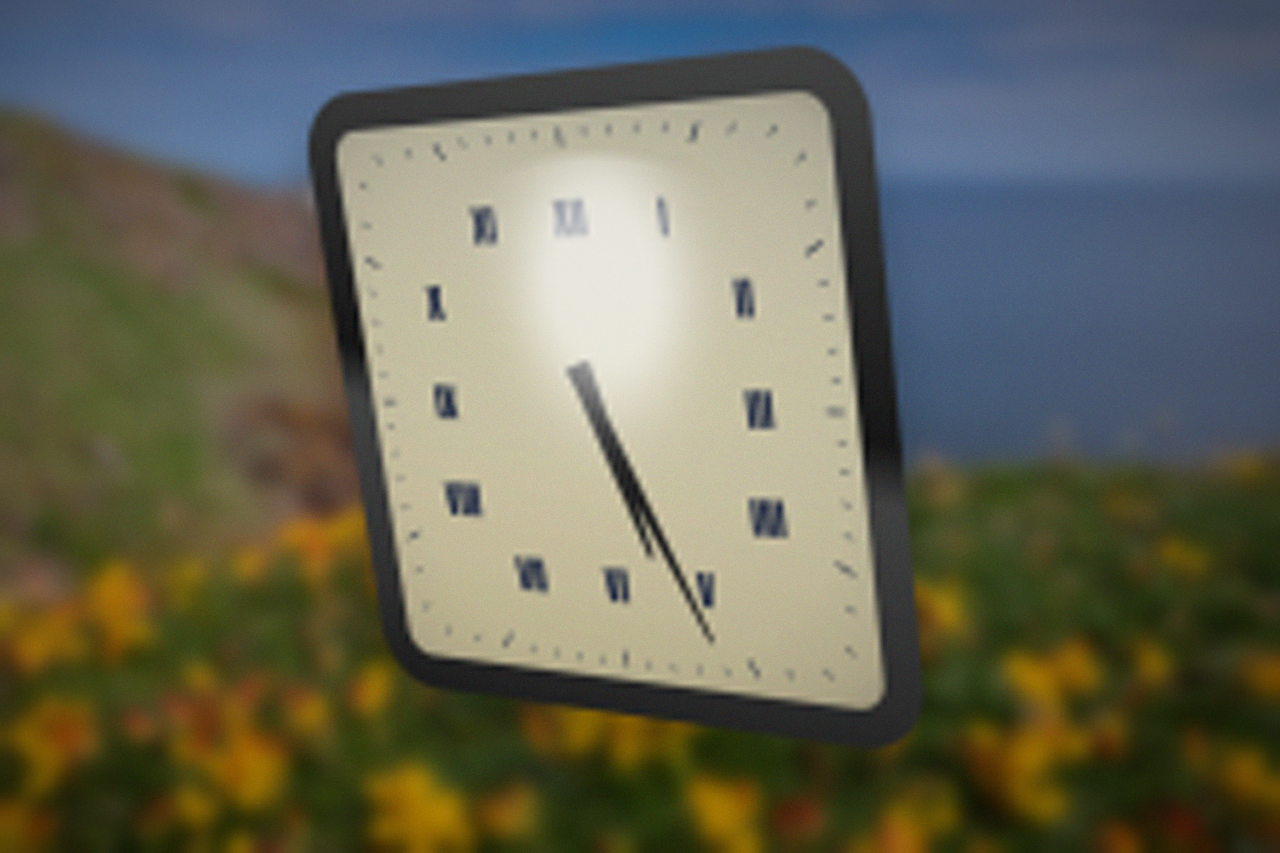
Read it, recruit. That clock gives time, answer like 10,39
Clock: 5,26
